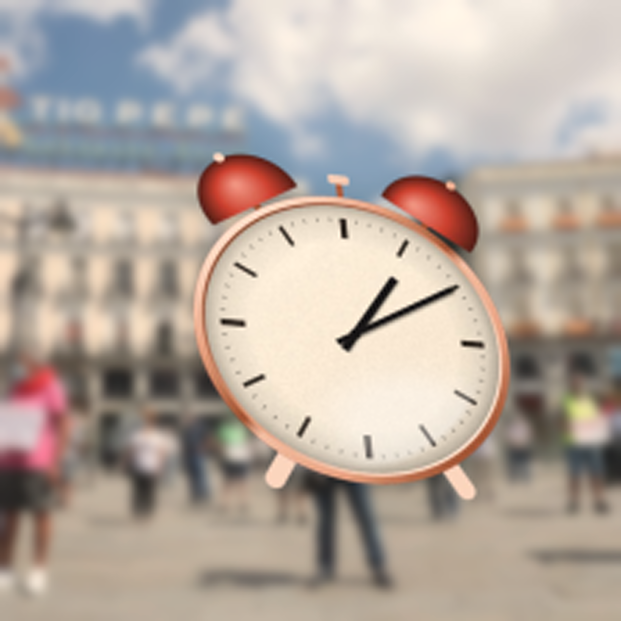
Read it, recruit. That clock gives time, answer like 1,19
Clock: 1,10
